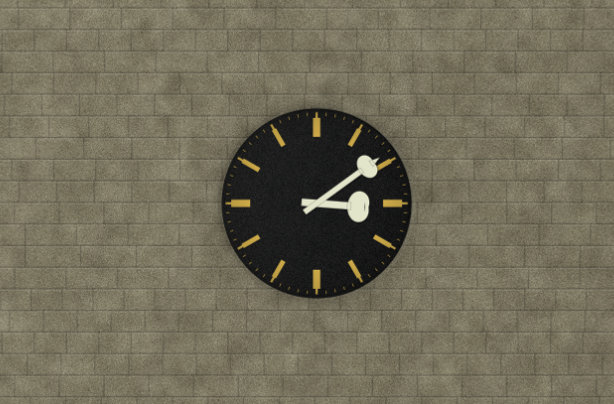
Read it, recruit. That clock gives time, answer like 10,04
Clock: 3,09
